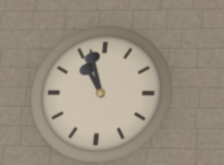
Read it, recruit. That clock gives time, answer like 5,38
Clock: 10,57
